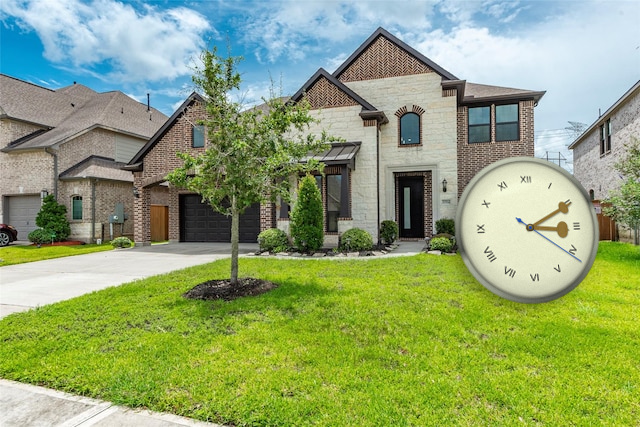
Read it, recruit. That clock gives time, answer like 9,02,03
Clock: 3,10,21
